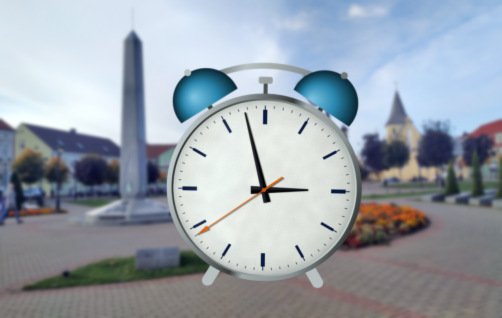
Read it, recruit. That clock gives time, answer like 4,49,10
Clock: 2,57,39
